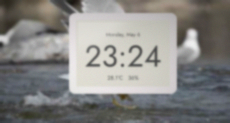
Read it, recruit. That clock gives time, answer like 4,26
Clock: 23,24
